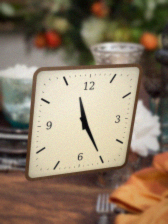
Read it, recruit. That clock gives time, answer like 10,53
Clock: 11,25
